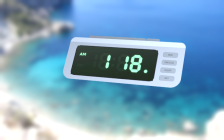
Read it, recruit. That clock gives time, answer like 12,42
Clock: 1,18
